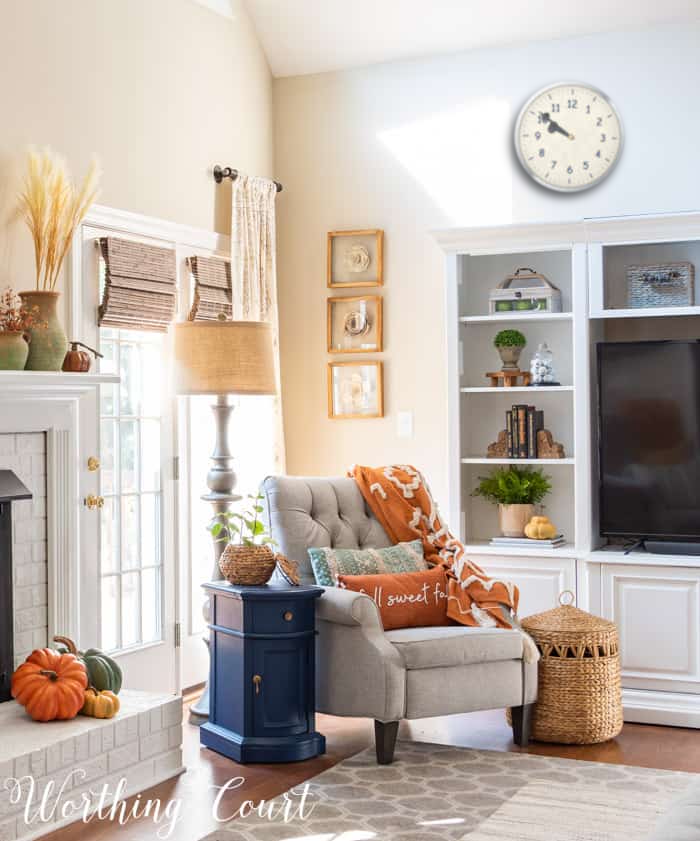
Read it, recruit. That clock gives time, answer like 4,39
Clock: 9,51
